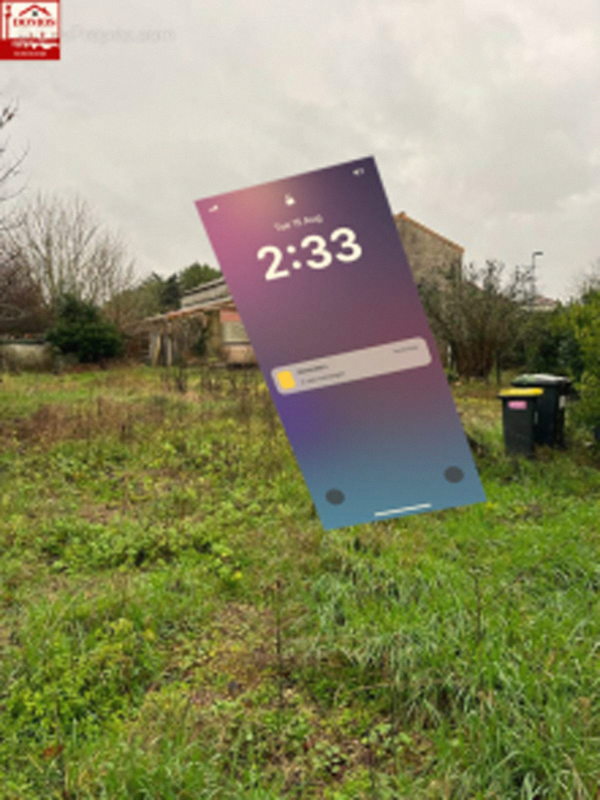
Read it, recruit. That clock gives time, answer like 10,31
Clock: 2,33
